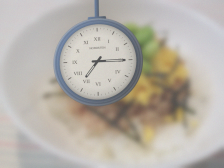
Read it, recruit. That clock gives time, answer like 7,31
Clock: 7,15
